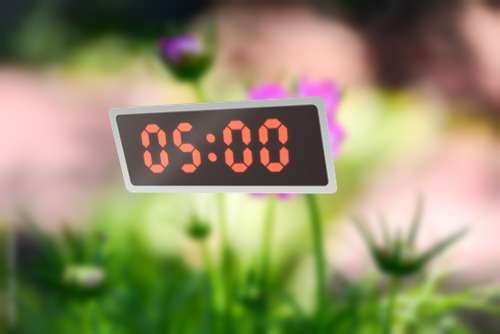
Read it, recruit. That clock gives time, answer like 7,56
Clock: 5,00
